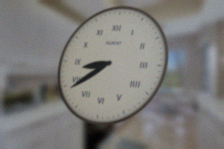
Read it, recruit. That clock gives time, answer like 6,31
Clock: 8,39
